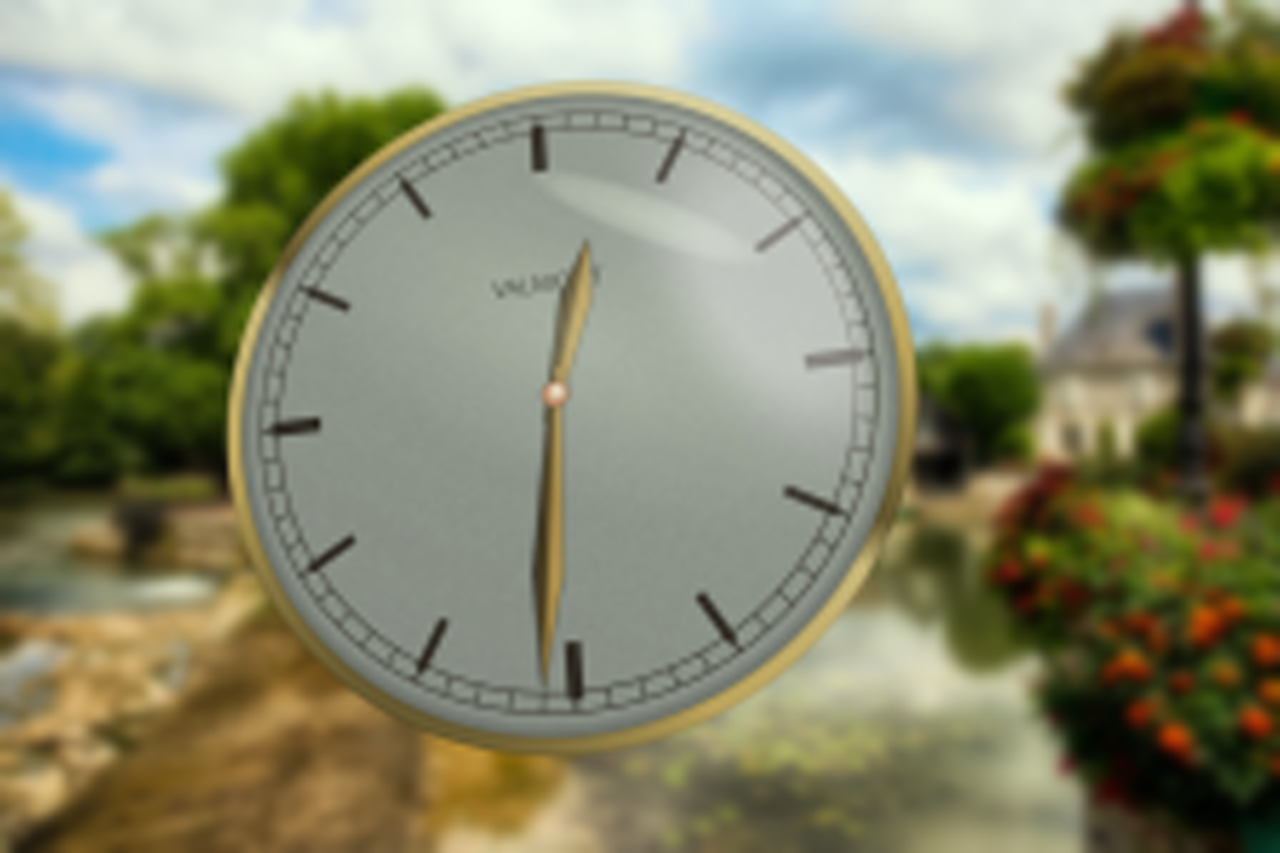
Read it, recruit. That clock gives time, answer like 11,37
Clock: 12,31
